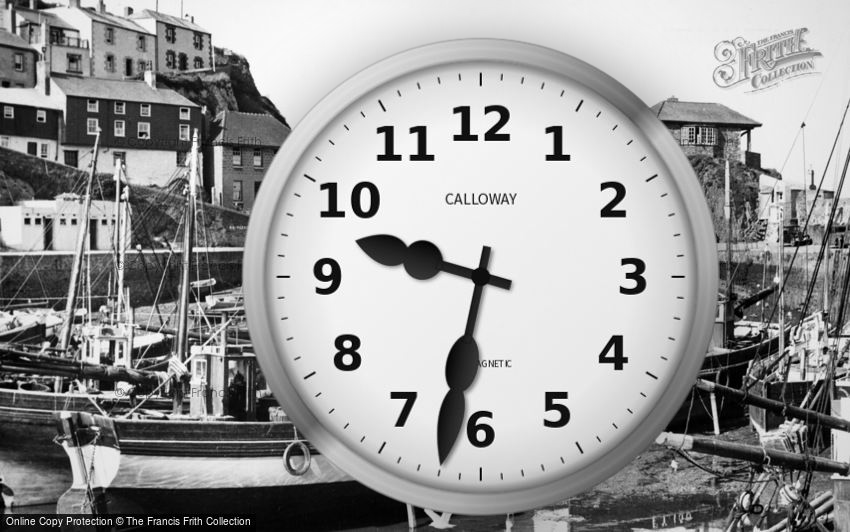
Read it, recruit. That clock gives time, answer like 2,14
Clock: 9,32
